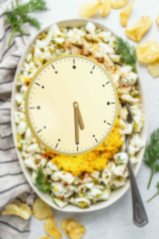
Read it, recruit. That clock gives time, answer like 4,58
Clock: 5,30
